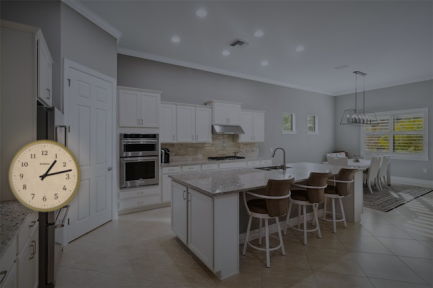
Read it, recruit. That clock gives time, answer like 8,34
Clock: 1,13
